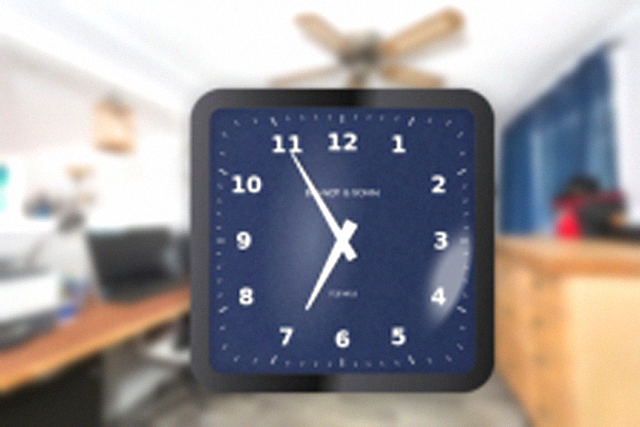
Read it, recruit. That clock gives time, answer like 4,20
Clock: 6,55
